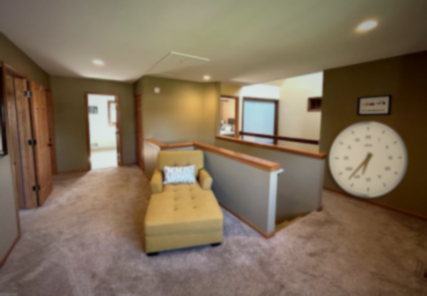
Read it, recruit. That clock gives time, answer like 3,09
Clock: 6,37
